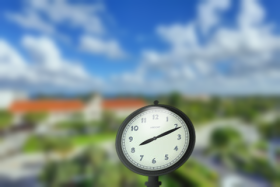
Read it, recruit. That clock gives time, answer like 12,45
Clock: 8,11
